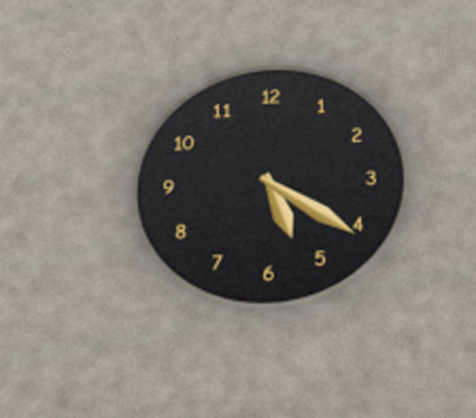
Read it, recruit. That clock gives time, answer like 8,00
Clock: 5,21
